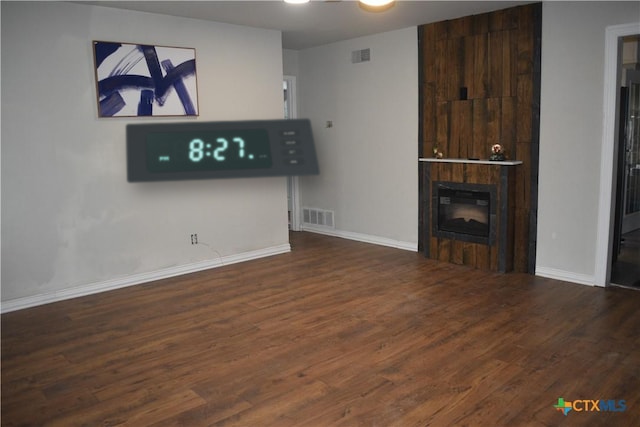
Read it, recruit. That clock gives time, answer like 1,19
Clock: 8,27
